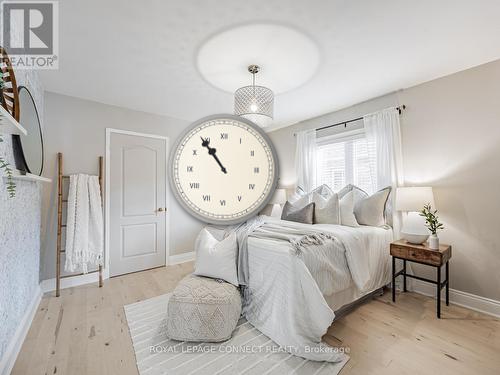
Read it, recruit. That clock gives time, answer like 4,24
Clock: 10,54
